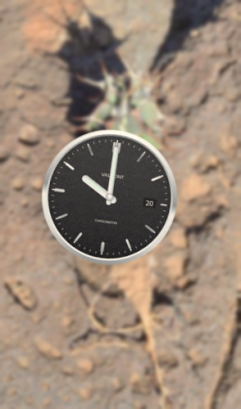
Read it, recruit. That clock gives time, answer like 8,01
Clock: 10,00
